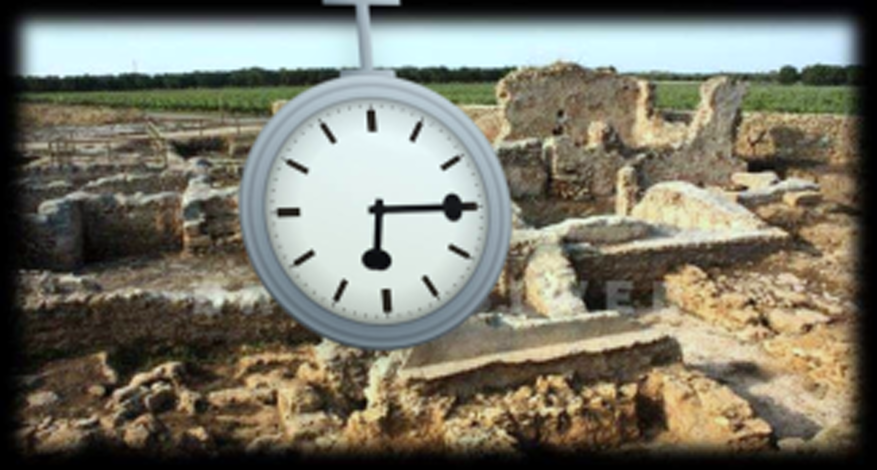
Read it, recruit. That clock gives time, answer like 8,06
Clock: 6,15
